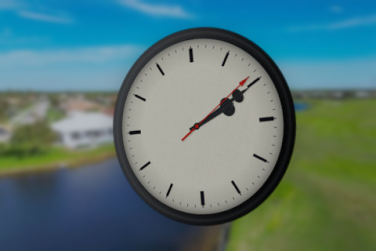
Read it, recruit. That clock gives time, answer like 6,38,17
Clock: 2,10,09
